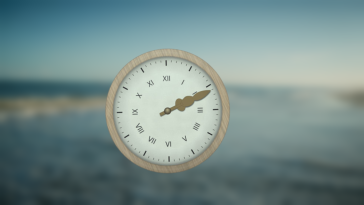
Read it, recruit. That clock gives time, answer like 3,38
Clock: 2,11
